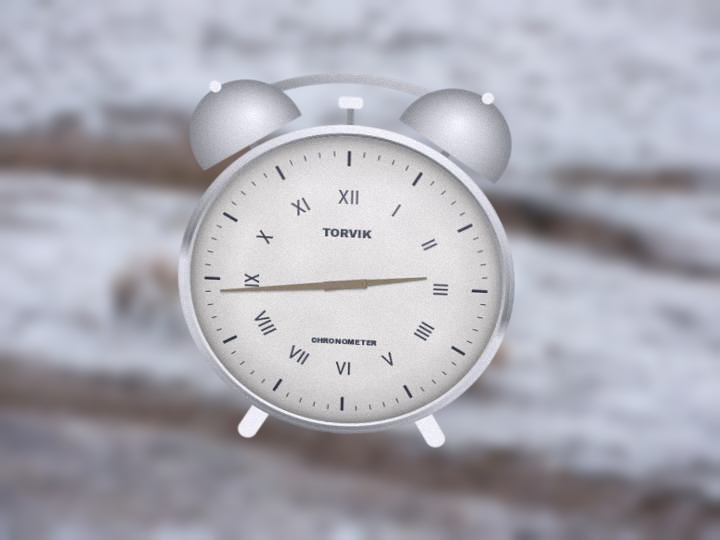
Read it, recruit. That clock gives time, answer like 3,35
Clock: 2,44
